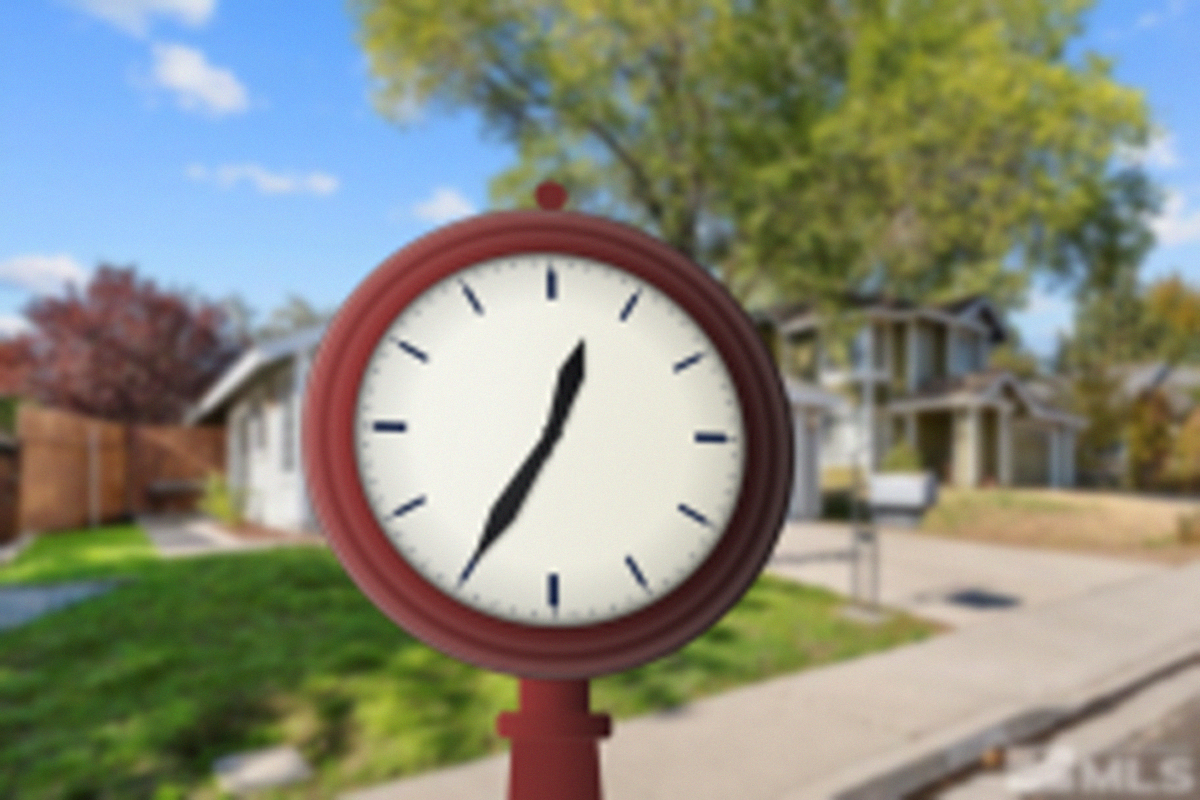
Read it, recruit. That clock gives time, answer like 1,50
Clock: 12,35
